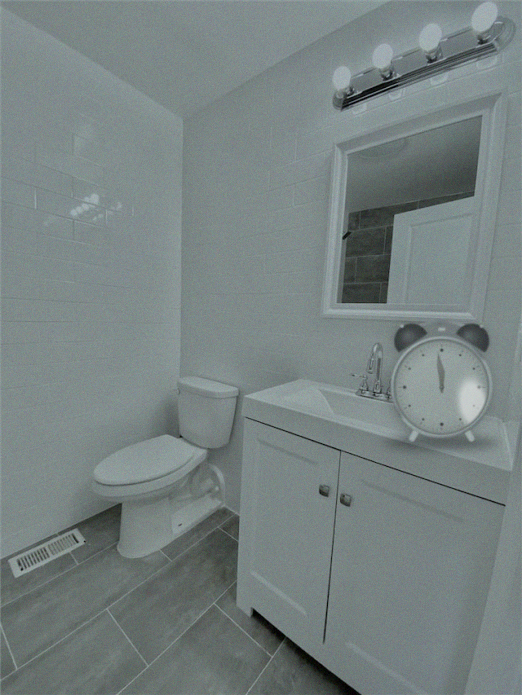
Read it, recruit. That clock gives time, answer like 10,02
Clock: 11,59
